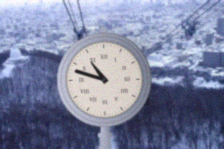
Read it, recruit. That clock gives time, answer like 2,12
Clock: 10,48
